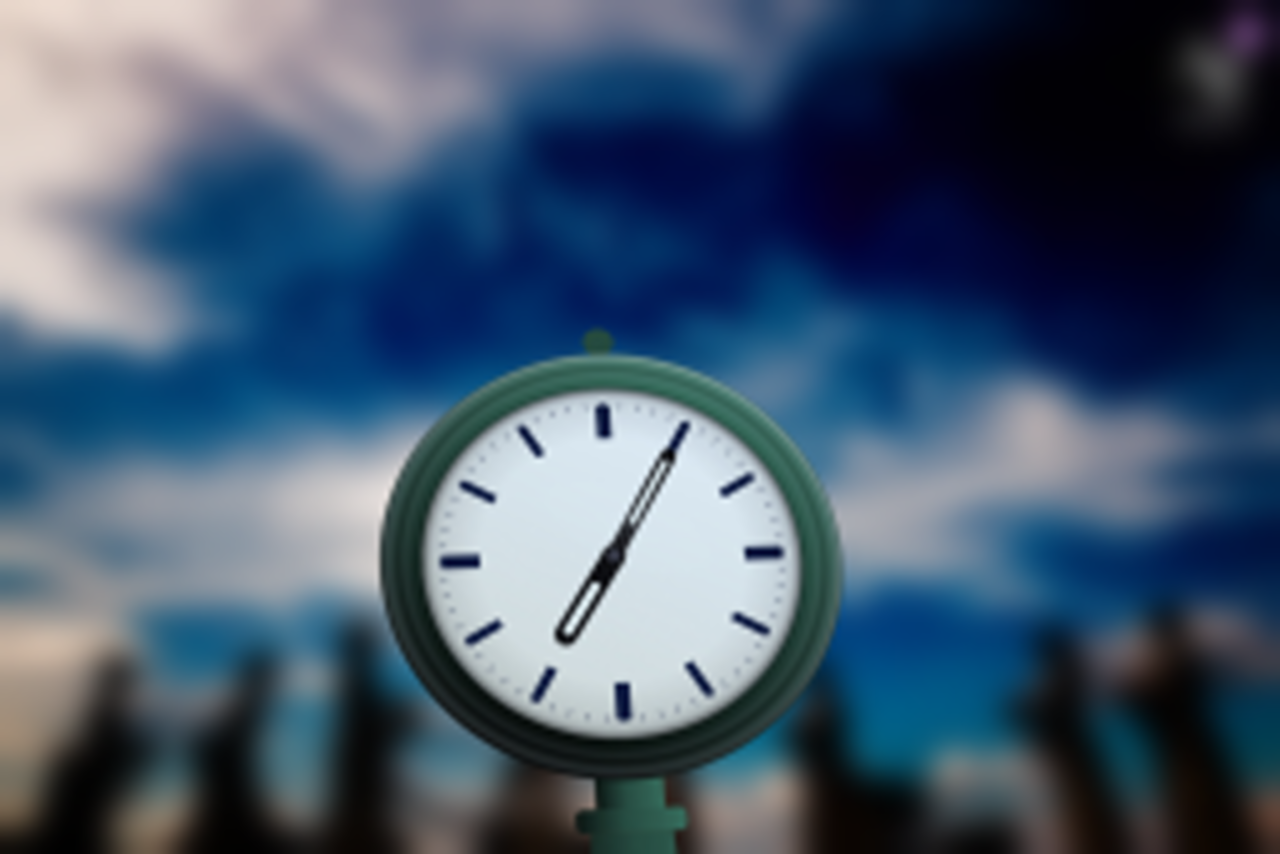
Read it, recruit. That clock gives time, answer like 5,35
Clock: 7,05
